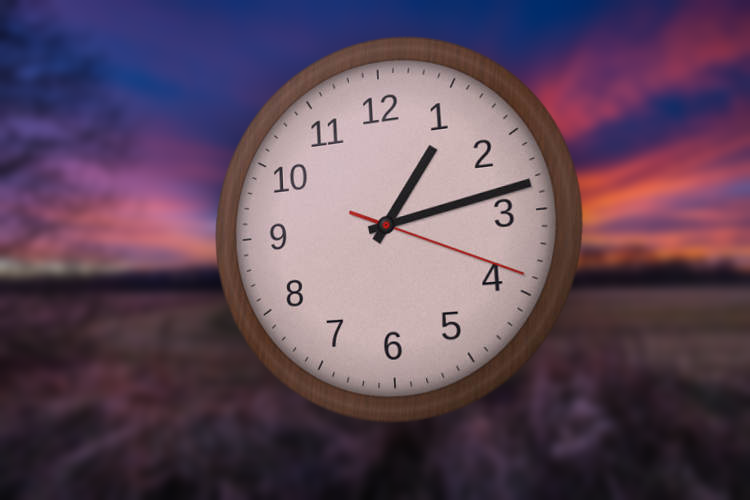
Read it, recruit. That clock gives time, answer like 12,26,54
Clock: 1,13,19
